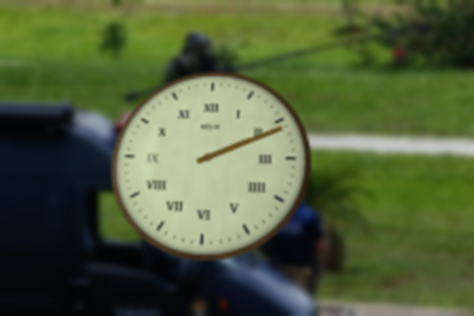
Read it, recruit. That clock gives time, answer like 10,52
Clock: 2,11
